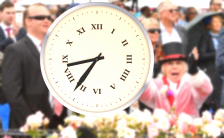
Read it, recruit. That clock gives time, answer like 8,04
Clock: 8,36
